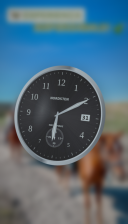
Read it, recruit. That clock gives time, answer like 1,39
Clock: 6,10
